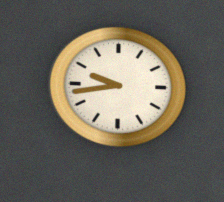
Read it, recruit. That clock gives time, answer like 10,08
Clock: 9,43
